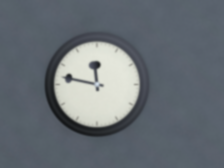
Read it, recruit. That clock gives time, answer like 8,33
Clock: 11,47
